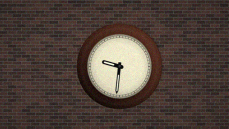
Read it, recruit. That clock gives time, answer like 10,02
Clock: 9,31
